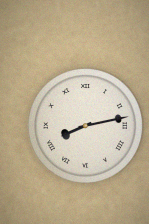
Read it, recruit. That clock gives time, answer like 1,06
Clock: 8,13
